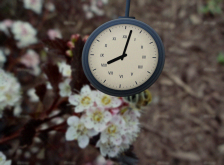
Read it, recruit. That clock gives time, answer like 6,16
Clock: 8,02
